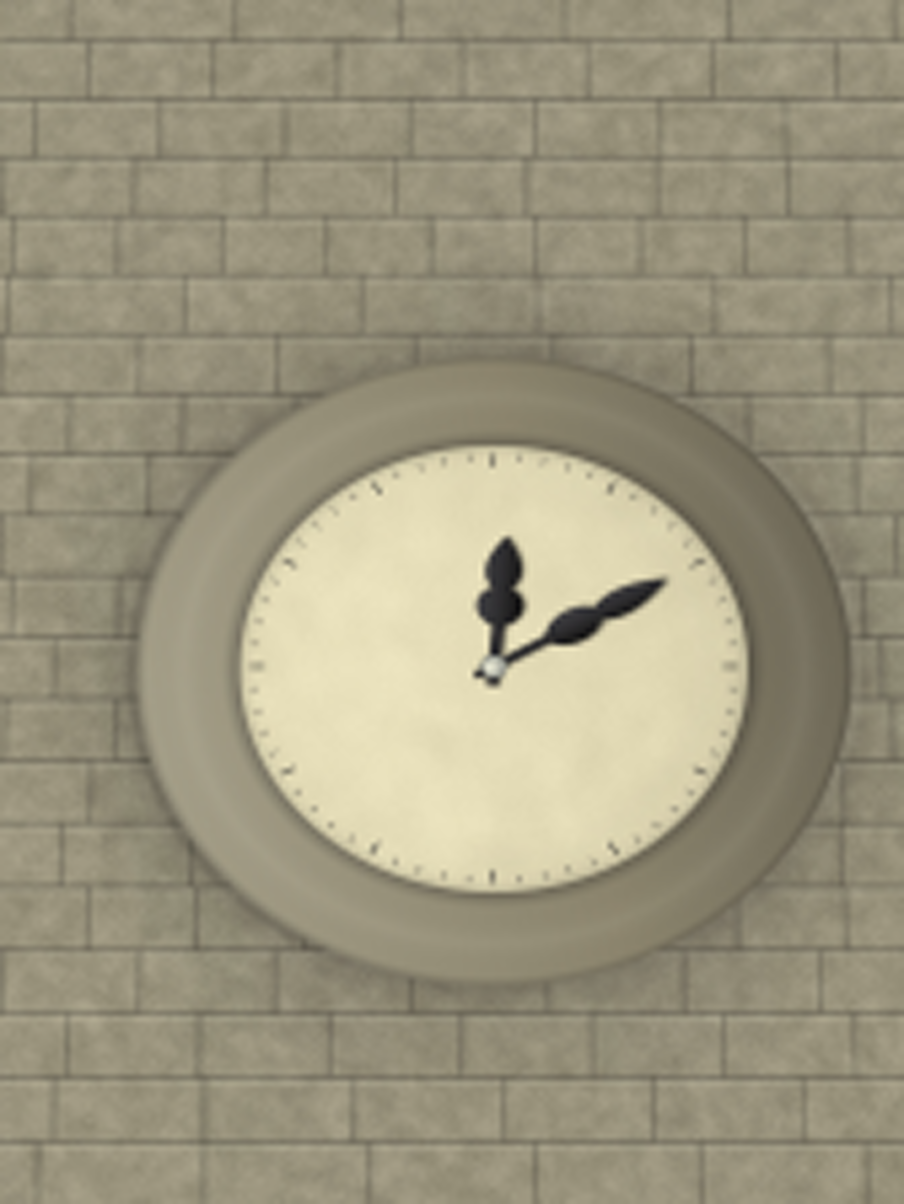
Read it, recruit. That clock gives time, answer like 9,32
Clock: 12,10
